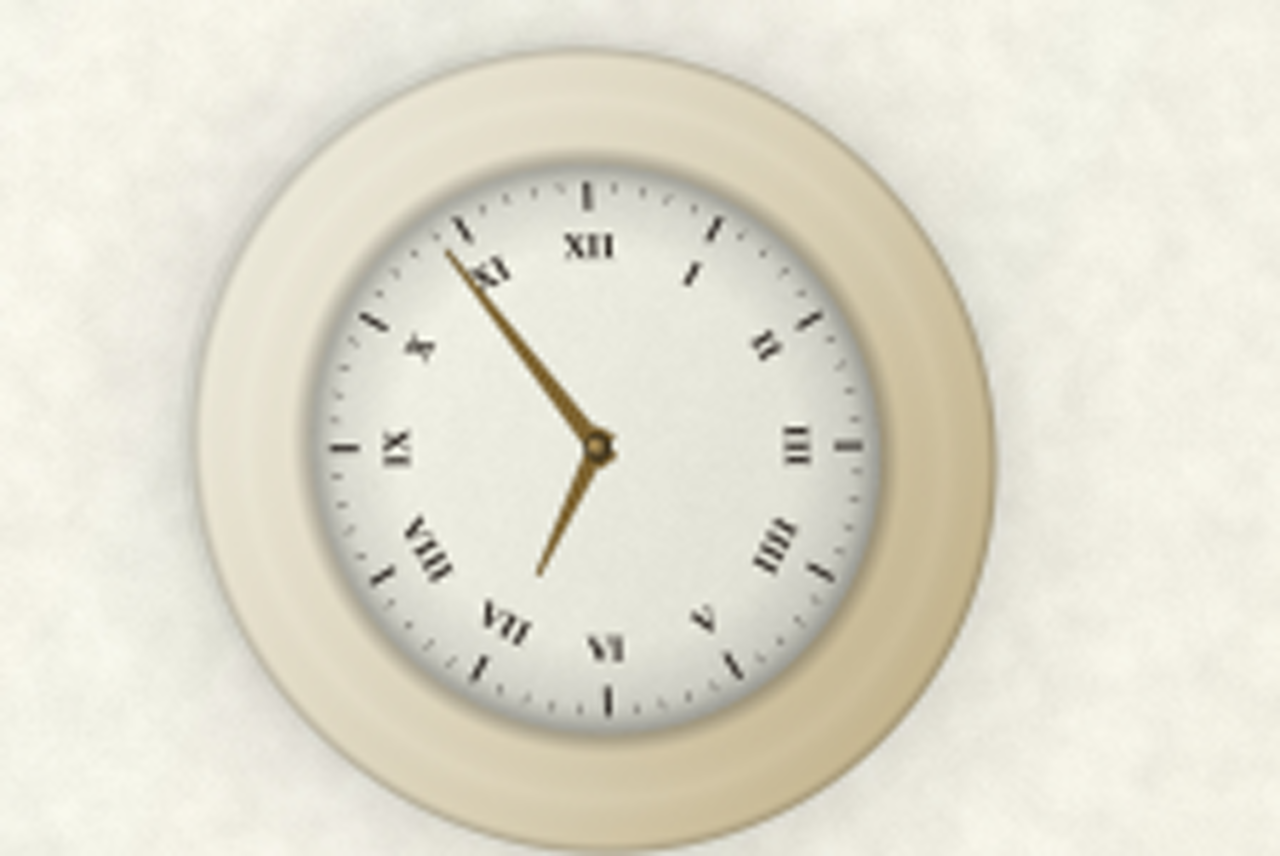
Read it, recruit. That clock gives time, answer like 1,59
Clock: 6,54
